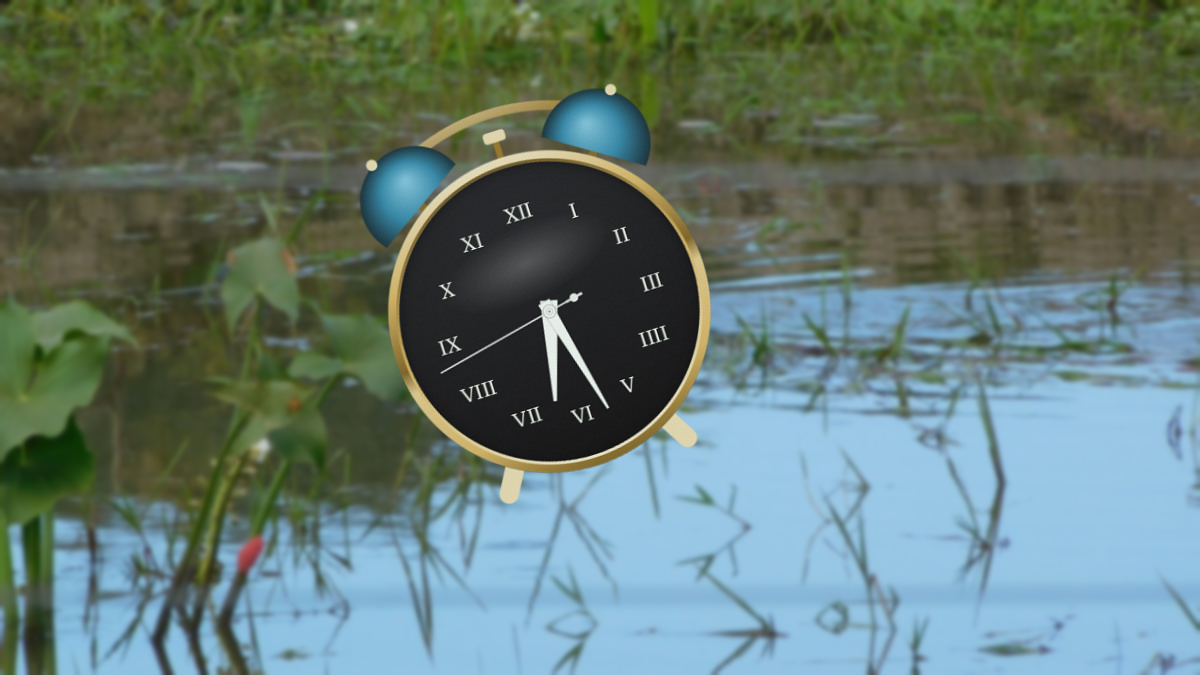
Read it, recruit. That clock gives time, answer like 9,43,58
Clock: 6,27,43
